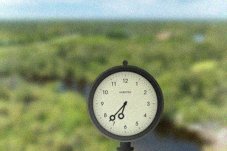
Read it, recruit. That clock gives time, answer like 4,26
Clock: 6,37
